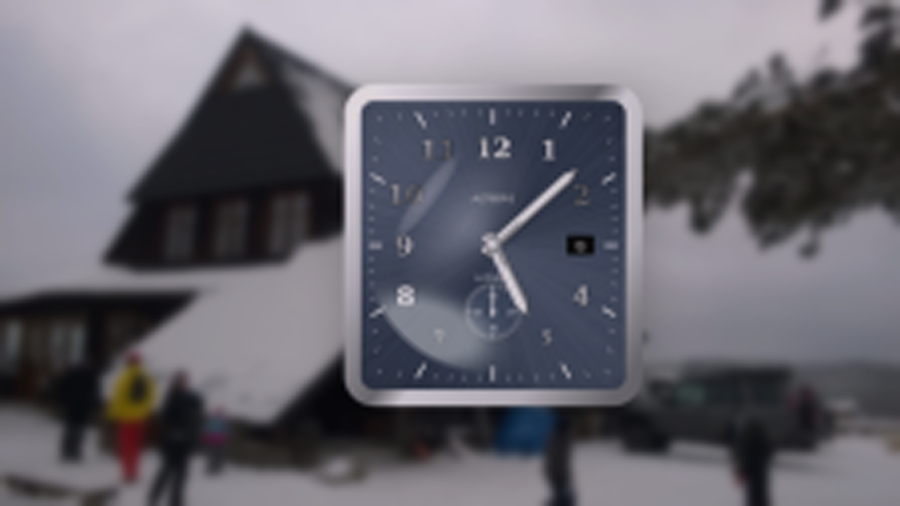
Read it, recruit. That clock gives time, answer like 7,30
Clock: 5,08
